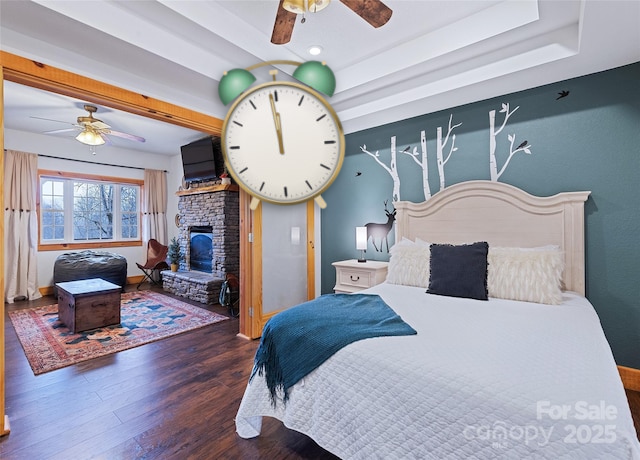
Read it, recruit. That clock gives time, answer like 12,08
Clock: 11,59
